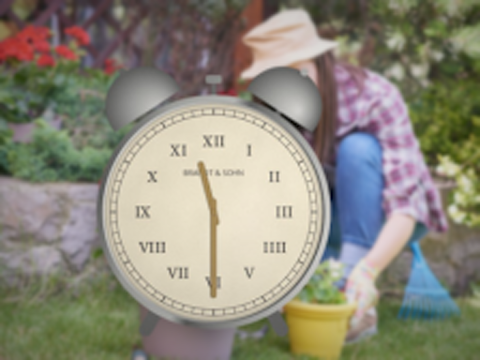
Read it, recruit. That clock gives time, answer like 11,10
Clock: 11,30
